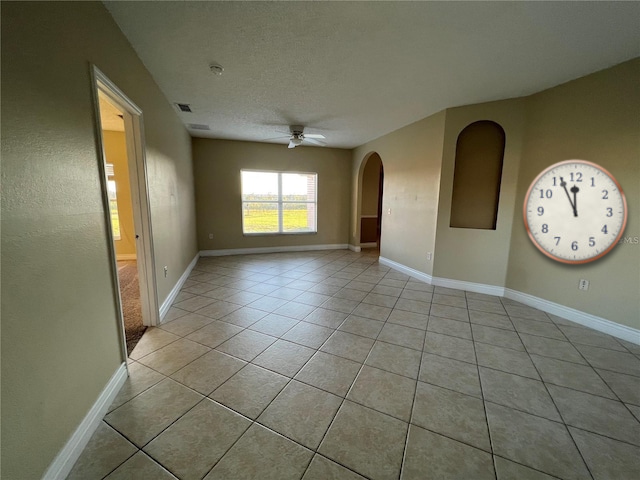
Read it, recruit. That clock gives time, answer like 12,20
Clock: 11,56
